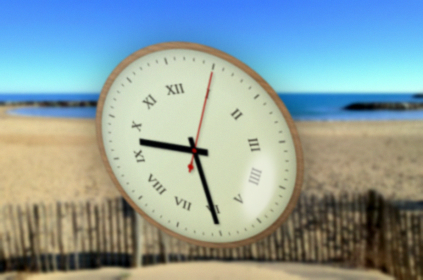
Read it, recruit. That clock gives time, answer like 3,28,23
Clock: 9,30,05
